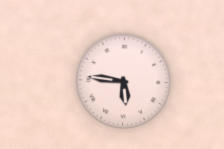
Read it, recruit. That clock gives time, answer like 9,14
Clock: 5,46
